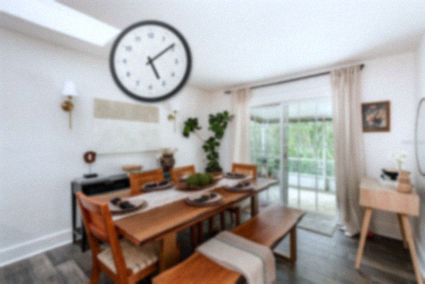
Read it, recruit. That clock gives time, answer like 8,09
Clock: 5,09
